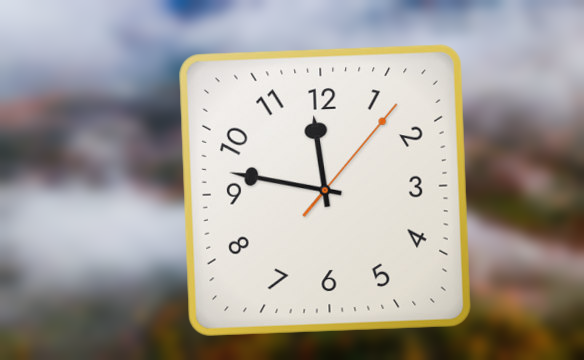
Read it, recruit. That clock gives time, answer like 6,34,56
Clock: 11,47,07
